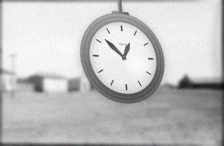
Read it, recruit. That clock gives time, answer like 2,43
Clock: 12,52
